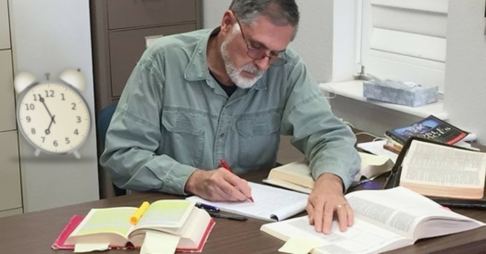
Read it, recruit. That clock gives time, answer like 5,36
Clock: 6,56
